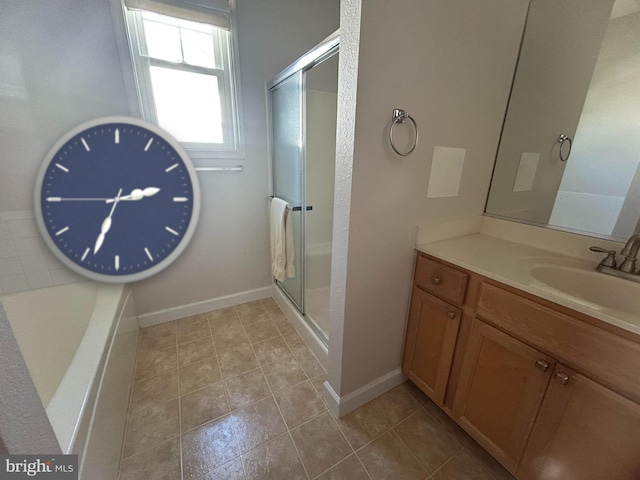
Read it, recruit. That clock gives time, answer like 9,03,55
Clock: 2,33,45
